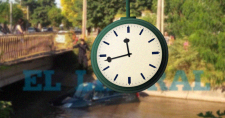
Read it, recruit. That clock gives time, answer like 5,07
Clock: 11,43
